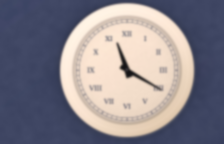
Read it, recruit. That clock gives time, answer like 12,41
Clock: 11,20
